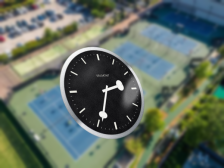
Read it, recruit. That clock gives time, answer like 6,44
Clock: 2,34
